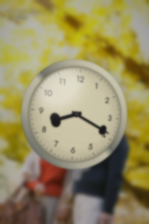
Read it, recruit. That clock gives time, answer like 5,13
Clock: 8,19
